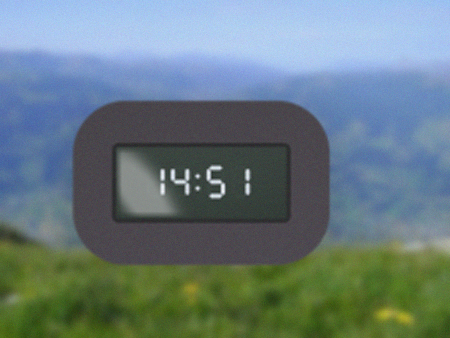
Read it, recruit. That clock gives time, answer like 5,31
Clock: 14,51
